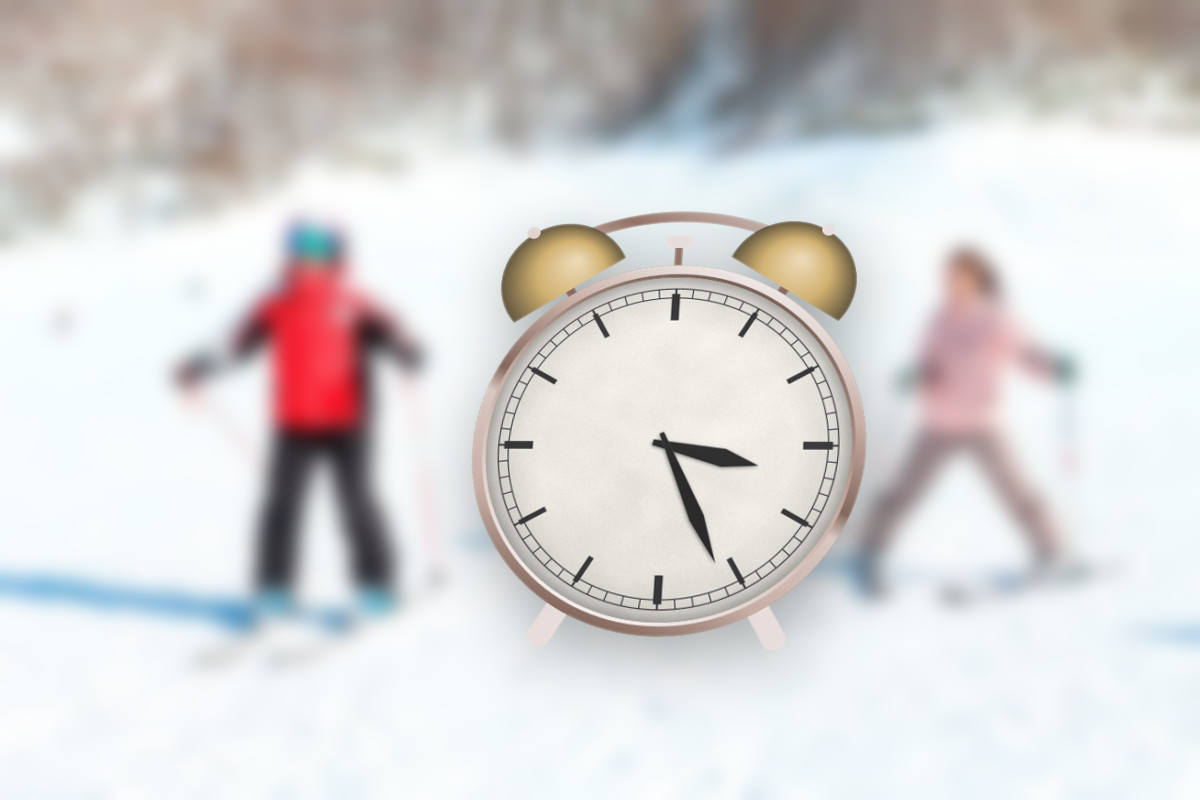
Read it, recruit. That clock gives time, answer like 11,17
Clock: 3,26
